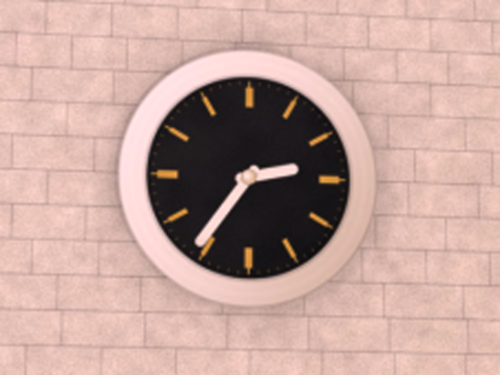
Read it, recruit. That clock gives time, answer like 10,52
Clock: 2,36
